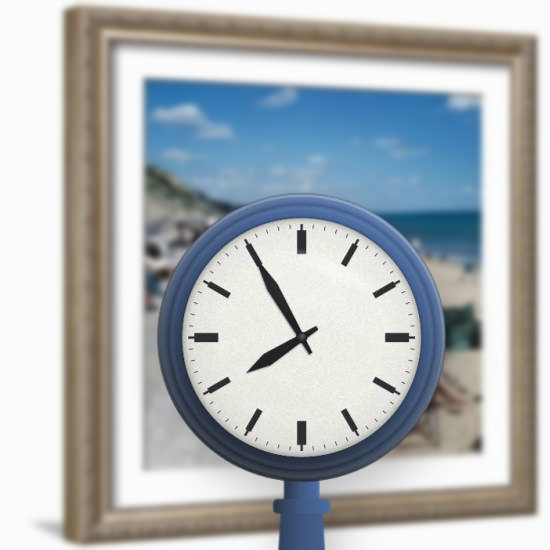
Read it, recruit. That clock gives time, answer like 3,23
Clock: 7,55
